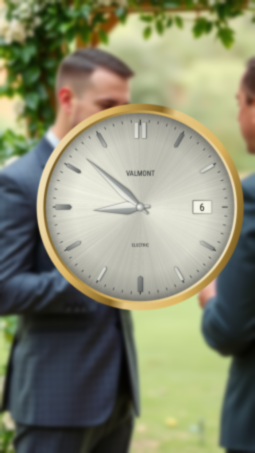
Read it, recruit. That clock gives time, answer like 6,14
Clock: 8,52
